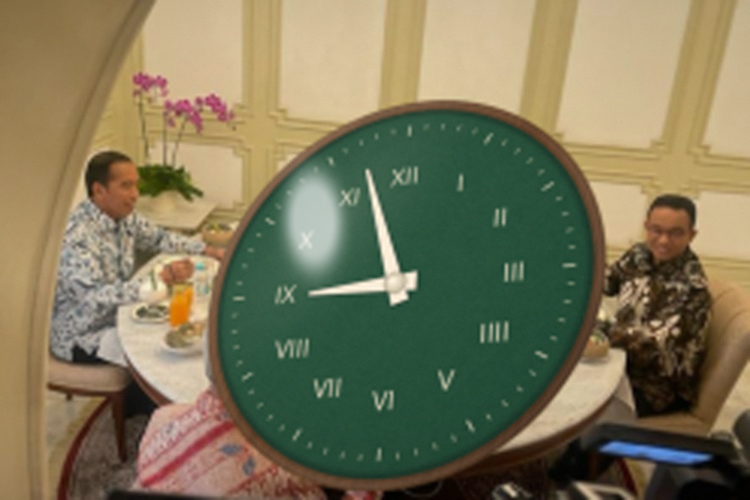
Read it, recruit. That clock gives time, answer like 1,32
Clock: 8,57
